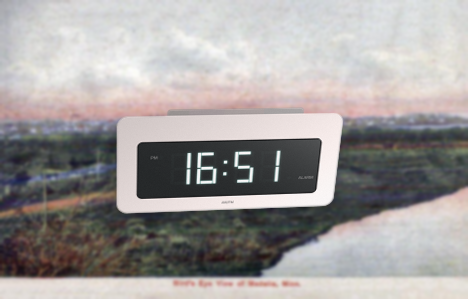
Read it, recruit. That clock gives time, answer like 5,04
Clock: 16,51
